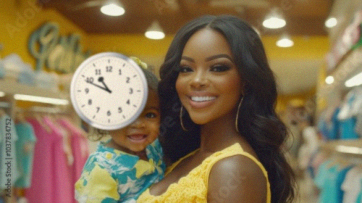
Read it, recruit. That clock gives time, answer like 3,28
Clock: 10,49
